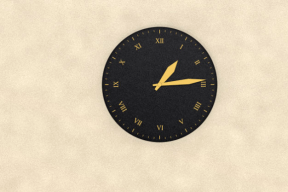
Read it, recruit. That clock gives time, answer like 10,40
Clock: 1,14
